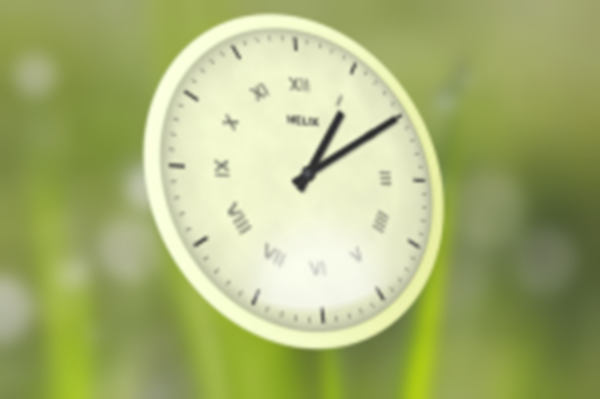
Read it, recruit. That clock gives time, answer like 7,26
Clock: 1,10
